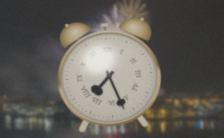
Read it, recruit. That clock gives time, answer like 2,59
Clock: 7,27
